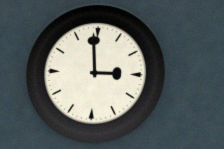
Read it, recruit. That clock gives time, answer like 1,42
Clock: 2,59
